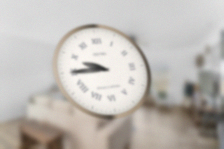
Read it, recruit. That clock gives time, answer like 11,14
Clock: 9,45
